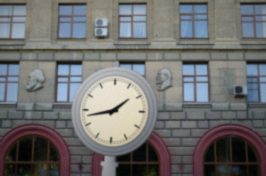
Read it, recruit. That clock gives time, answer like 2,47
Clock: 1,43
